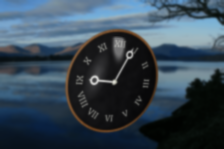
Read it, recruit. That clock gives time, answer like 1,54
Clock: 9,04
